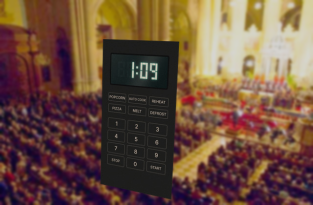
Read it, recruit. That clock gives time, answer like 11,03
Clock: 1,09
